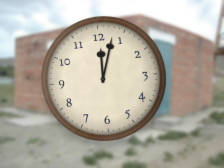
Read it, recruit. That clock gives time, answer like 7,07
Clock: 12,03
